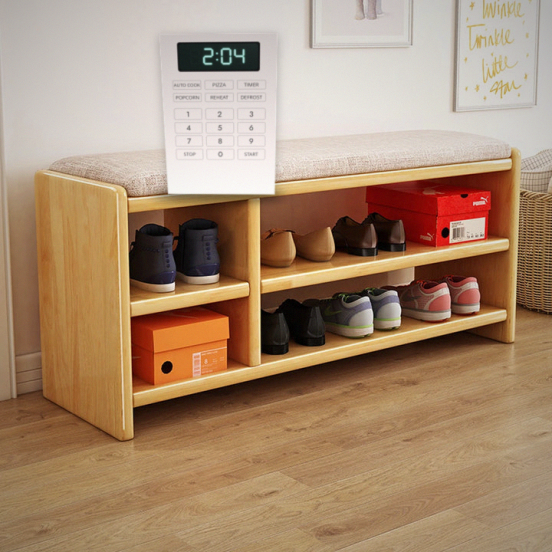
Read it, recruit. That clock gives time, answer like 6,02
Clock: 2,04
